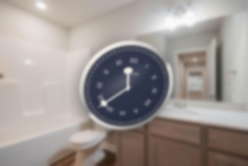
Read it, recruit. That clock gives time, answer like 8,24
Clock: 11,38
